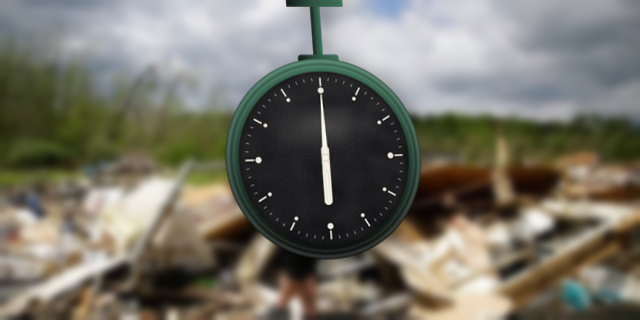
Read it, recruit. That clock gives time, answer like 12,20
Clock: 6,00
